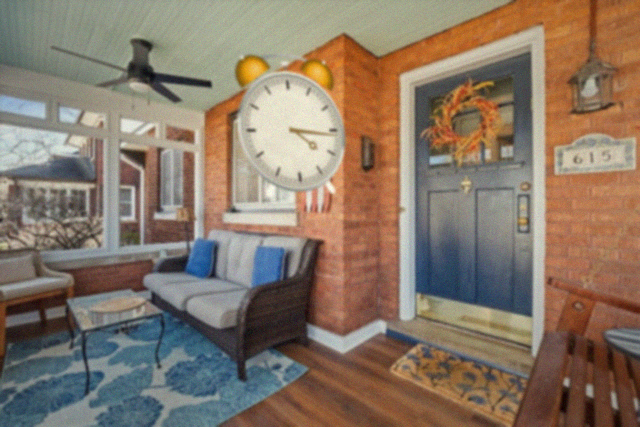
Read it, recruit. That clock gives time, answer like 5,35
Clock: 4,16
